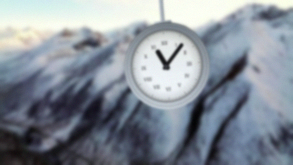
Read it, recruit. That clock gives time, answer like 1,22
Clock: 11,07
